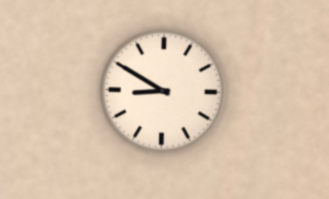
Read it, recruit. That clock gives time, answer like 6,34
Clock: 8,50
